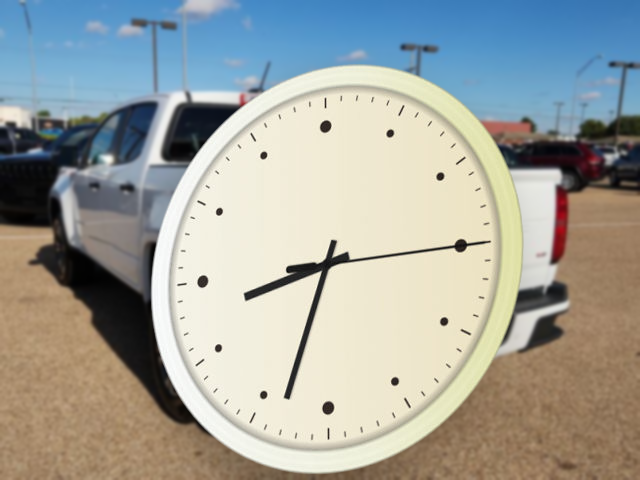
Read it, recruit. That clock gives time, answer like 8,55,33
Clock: 8,33,15
